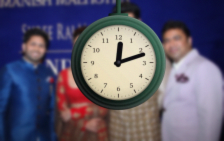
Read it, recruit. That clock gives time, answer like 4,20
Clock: 12,12
